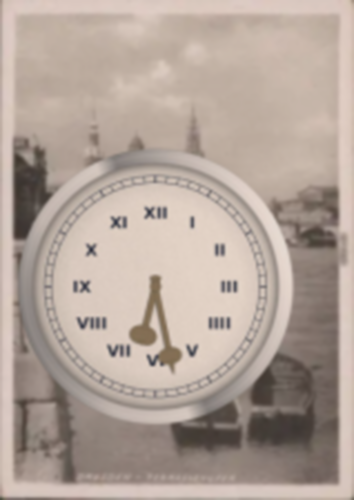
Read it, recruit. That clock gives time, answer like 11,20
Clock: 6,28
